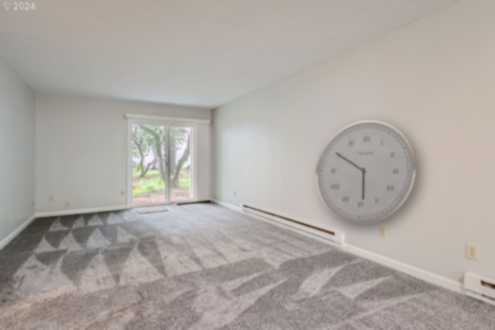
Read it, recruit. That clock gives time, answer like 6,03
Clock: 5,50
